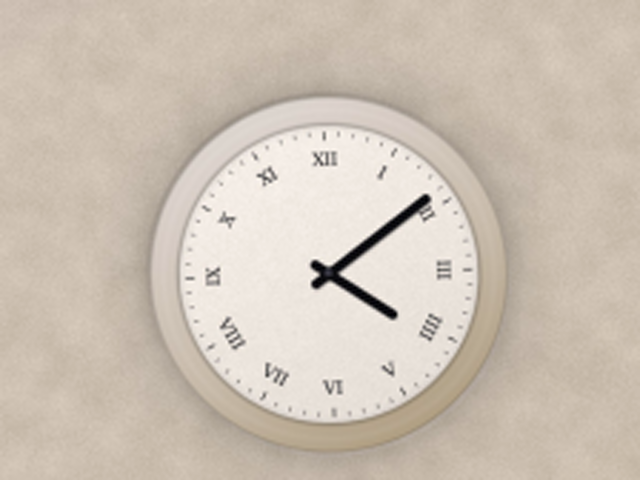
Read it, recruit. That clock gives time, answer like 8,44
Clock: 4,09
